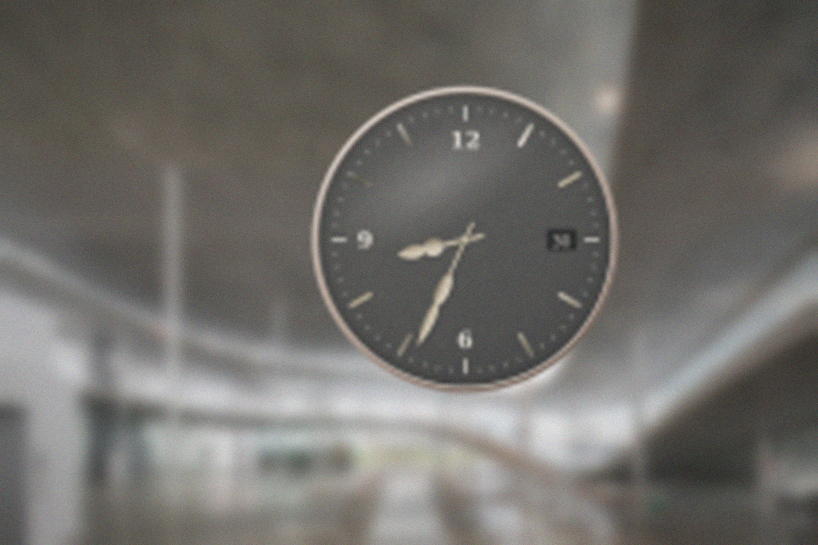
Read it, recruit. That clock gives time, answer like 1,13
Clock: 8,34
